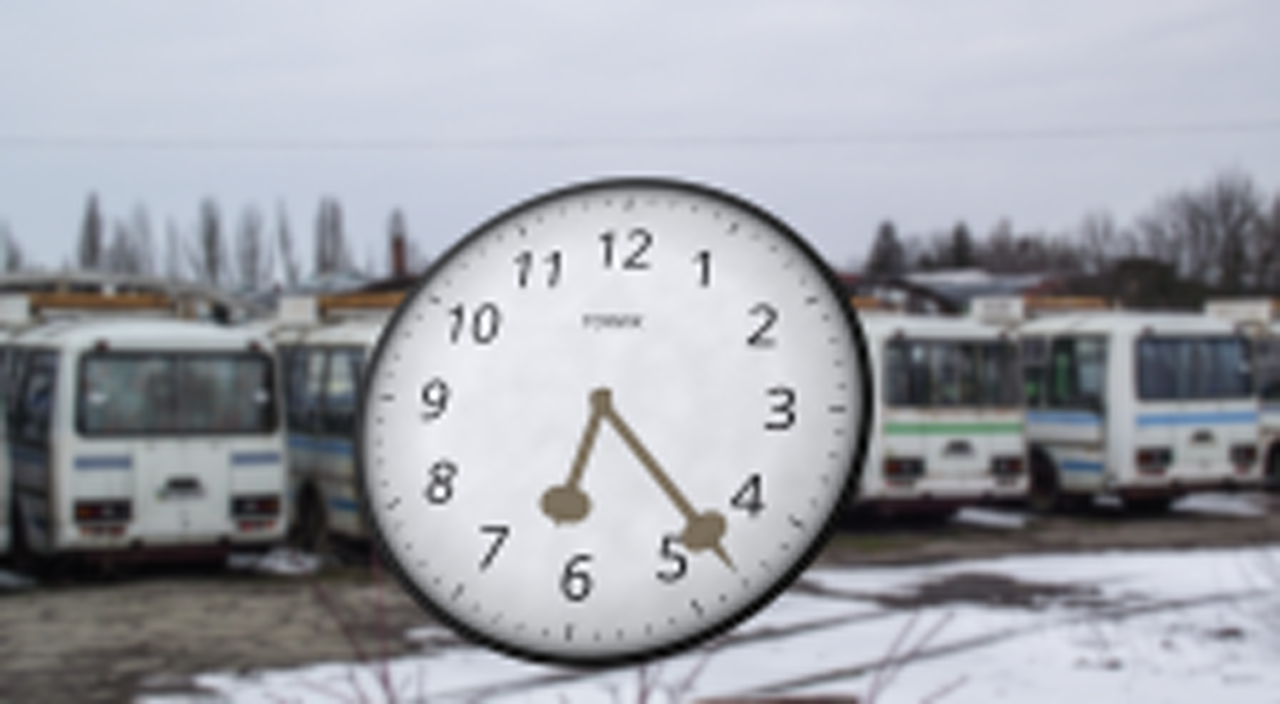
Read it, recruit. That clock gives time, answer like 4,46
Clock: 6,23
